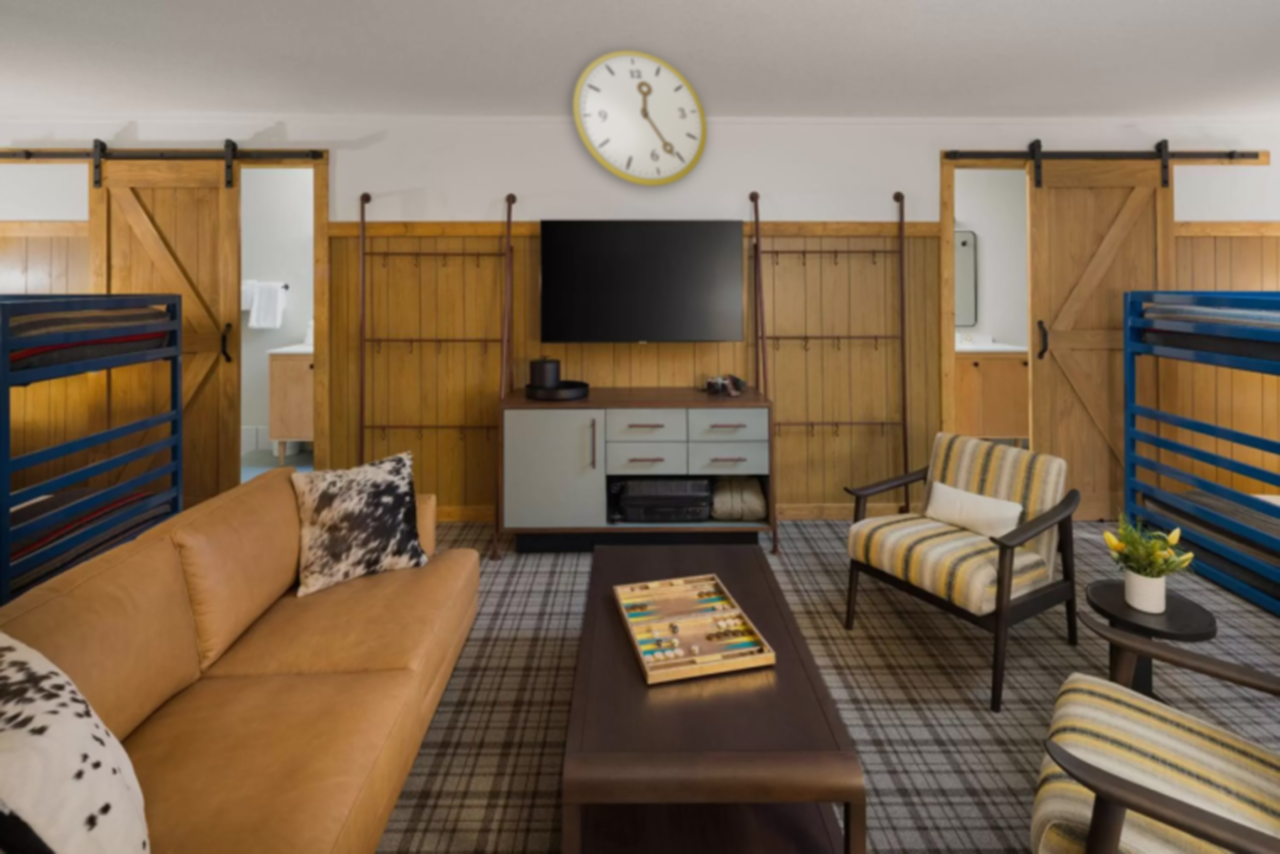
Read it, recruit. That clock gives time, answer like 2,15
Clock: 12,26
